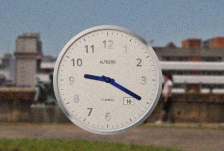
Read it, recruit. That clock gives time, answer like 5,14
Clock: 9,20
